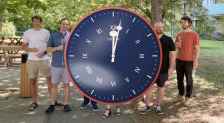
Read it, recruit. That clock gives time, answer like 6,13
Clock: 12,02
